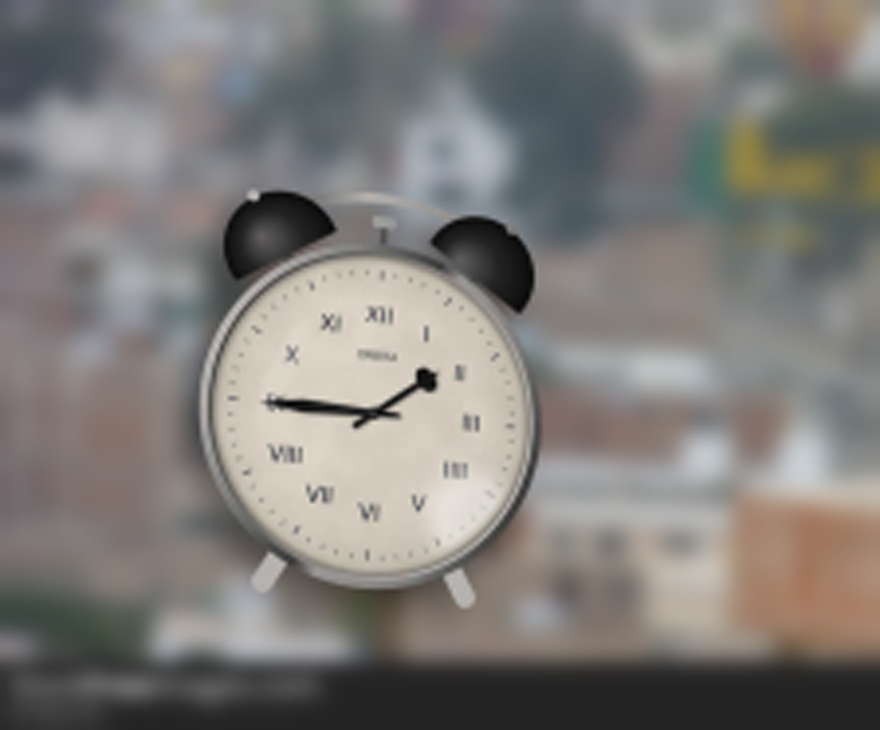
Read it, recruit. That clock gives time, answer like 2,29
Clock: 1,45
